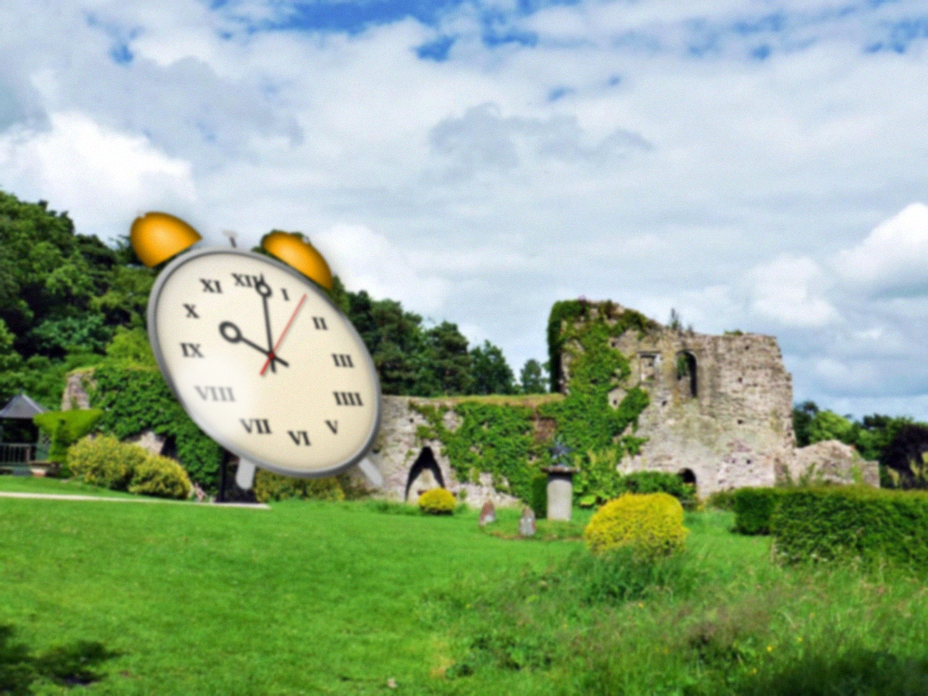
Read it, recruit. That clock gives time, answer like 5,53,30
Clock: 10,02,07
